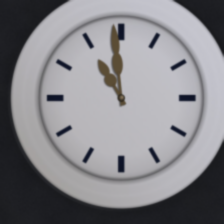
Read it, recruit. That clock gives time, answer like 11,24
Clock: 10,59
